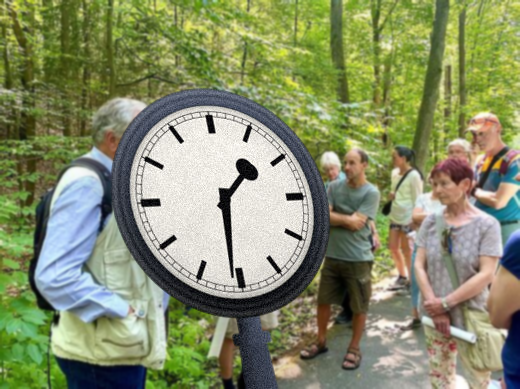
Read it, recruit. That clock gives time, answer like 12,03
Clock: 1,31
